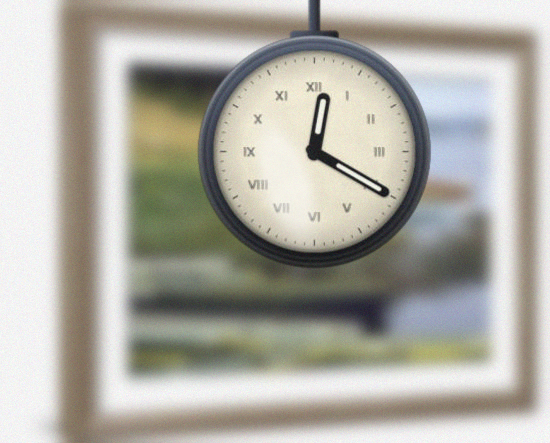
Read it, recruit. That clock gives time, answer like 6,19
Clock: 12,20
